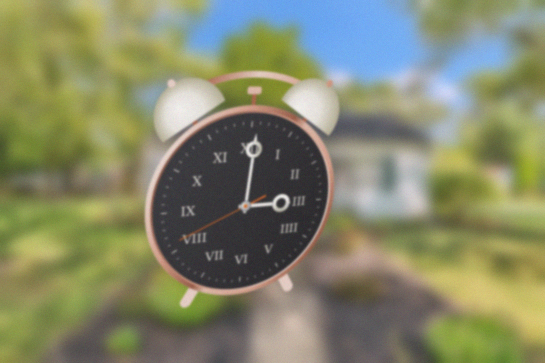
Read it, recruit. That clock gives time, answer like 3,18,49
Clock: 3,00,41
